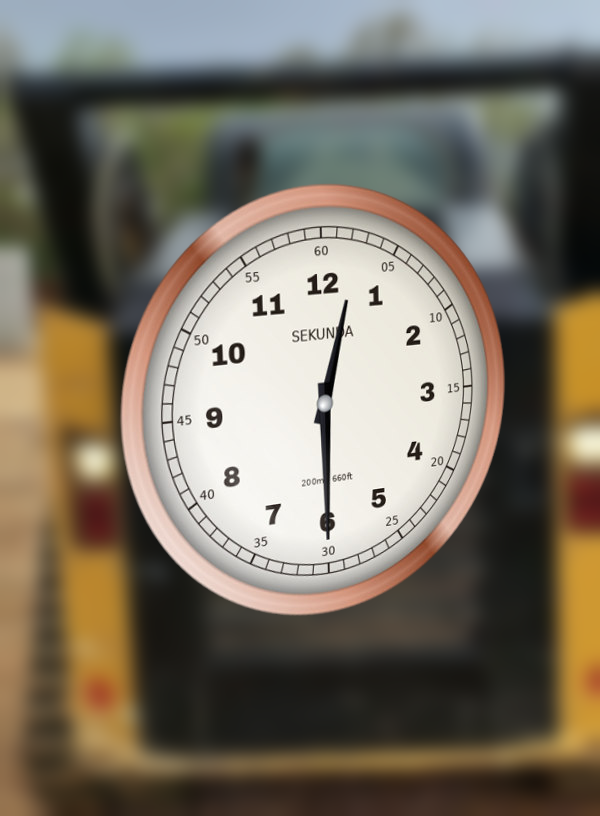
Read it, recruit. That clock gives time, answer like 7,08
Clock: 12,30
